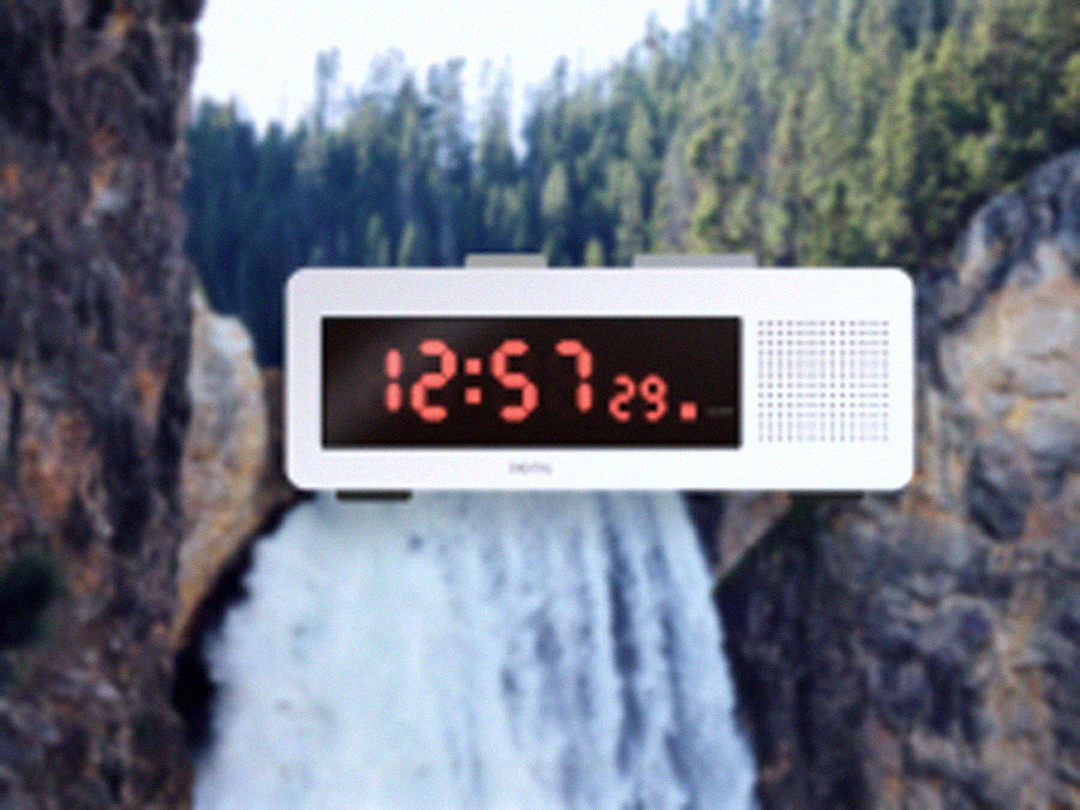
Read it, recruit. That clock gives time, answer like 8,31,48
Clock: 12,57,29
